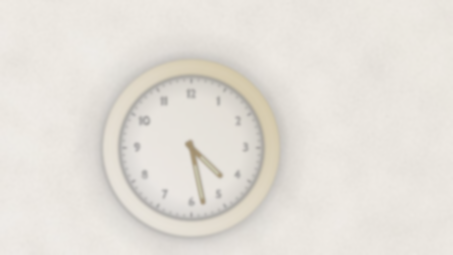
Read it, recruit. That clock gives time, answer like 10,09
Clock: 4,28
